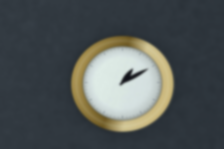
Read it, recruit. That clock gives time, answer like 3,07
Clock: 1,10
